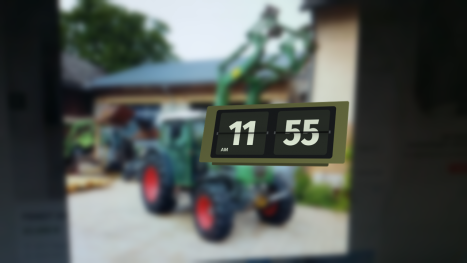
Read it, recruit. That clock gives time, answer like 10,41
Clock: 11,55
